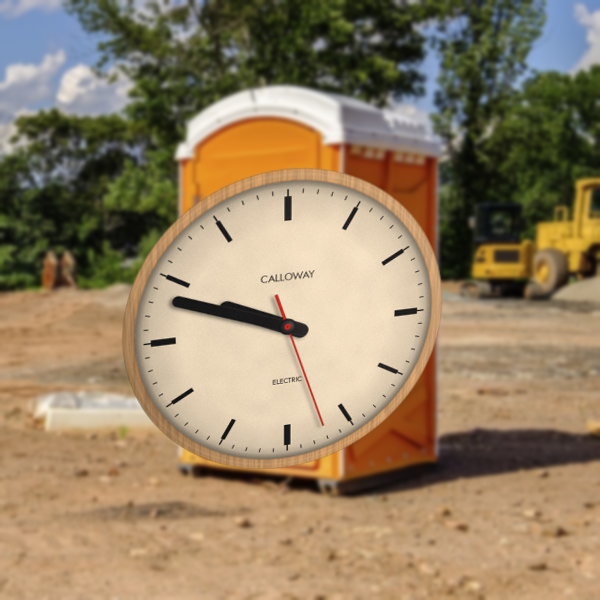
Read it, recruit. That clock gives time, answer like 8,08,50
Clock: 9,48,27
